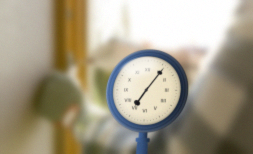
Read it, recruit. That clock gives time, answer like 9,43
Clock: 7,06
